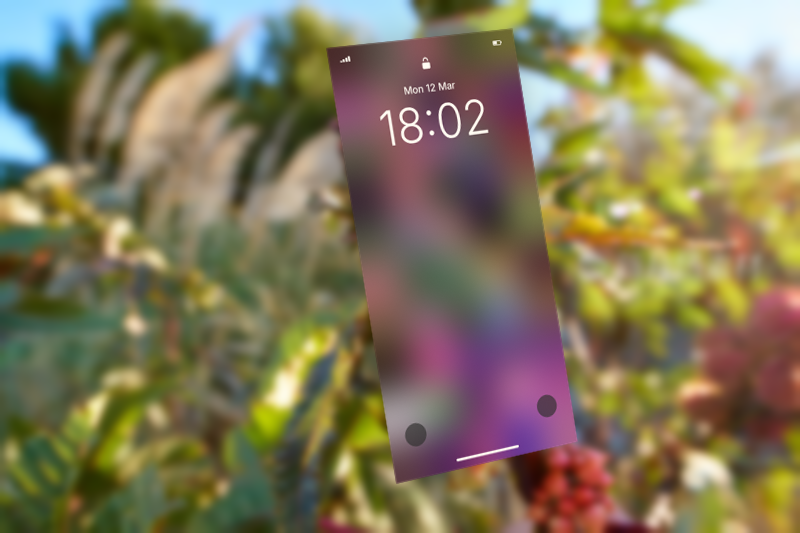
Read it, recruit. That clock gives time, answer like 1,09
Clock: 18,02
